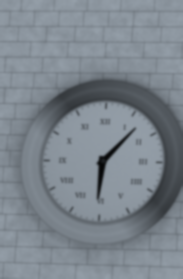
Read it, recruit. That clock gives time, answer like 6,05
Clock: 6,07
